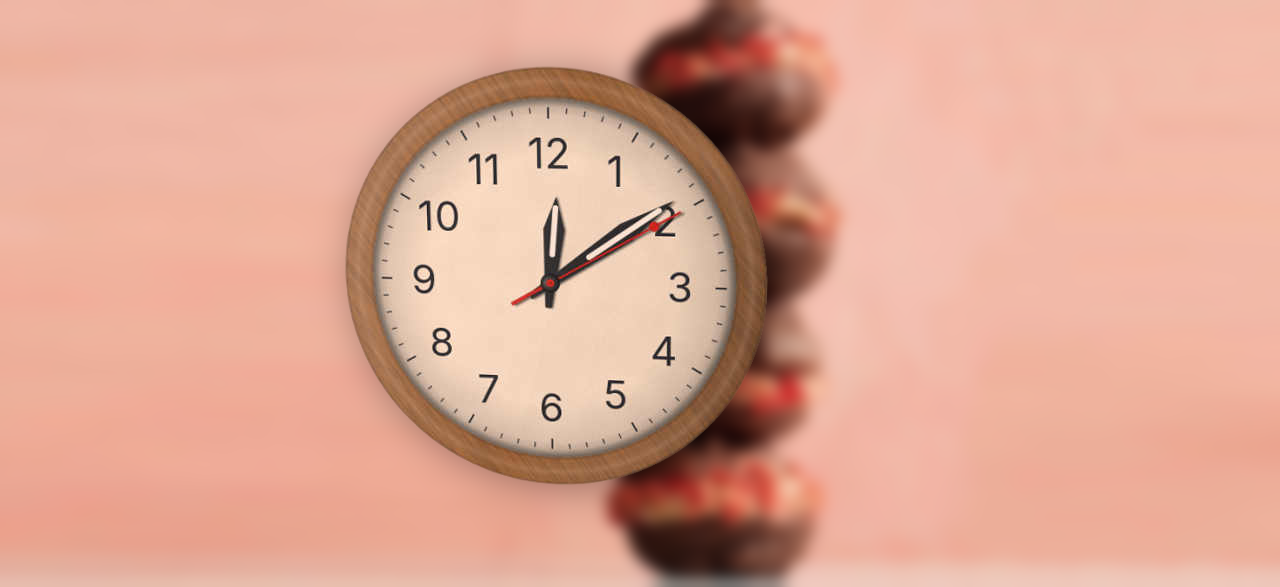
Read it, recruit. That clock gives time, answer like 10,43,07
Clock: 12,09,10
